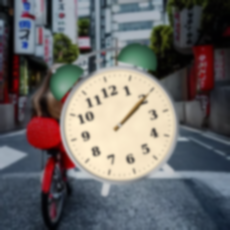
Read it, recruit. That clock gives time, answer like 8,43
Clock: 2,10
